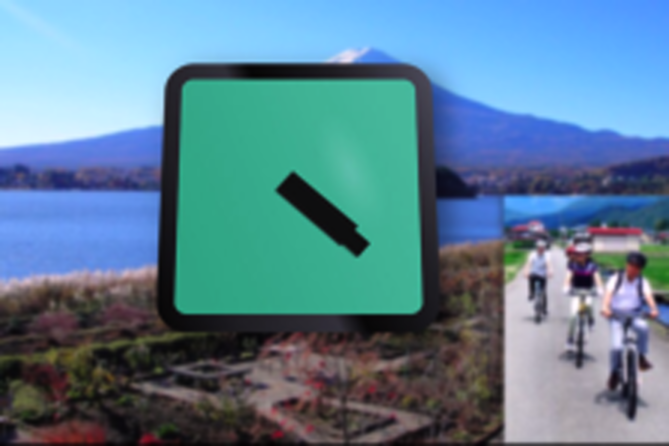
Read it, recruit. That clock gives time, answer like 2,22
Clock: 4,22
